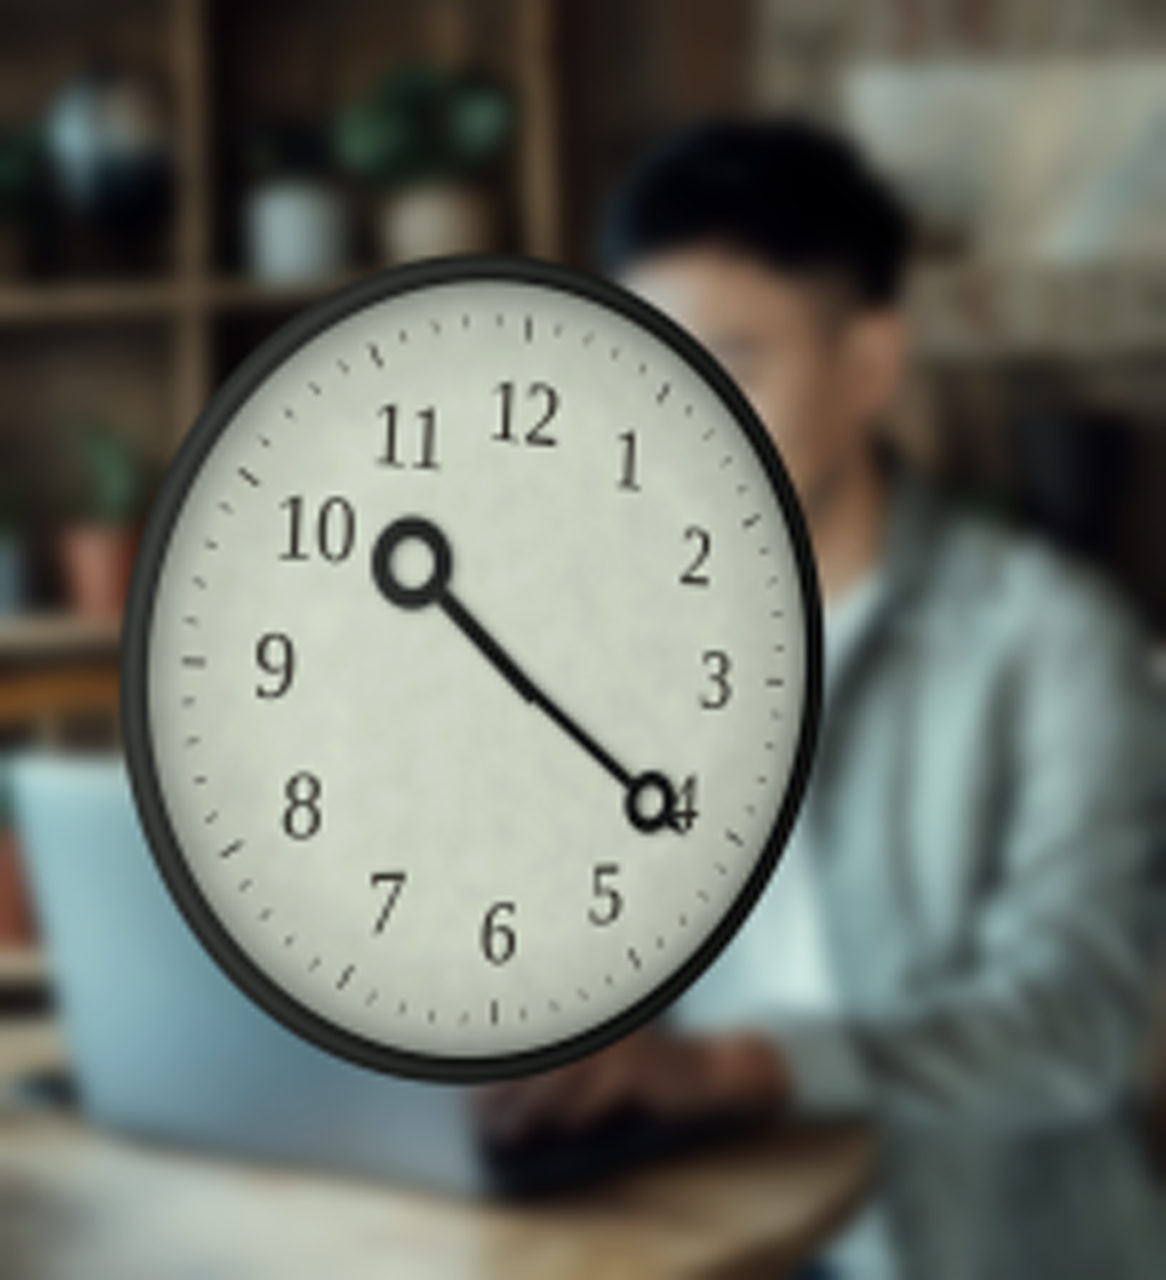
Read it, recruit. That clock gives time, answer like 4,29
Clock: 10,21
